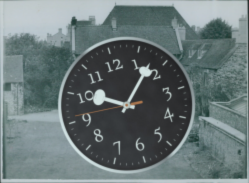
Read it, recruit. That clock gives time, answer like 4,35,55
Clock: 10,07,46
